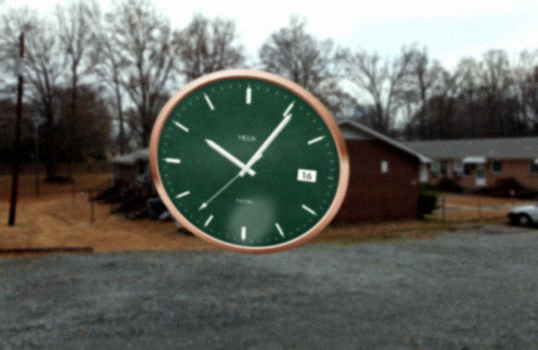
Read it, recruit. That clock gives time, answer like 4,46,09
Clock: 10,05,37
